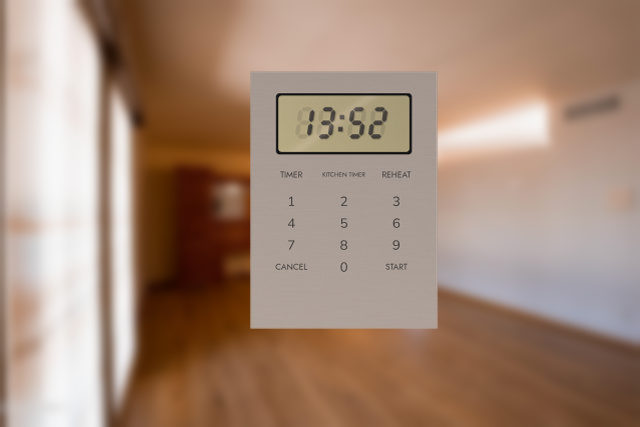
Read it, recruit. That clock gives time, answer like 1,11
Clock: 13,52
